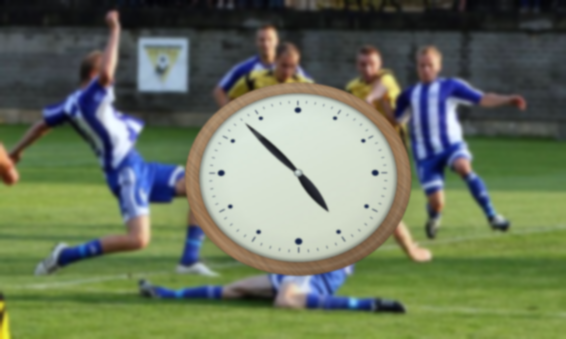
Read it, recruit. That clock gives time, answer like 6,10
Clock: 4,53
